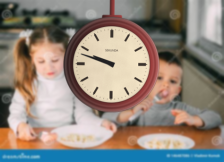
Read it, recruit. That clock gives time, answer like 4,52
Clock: 9,48
